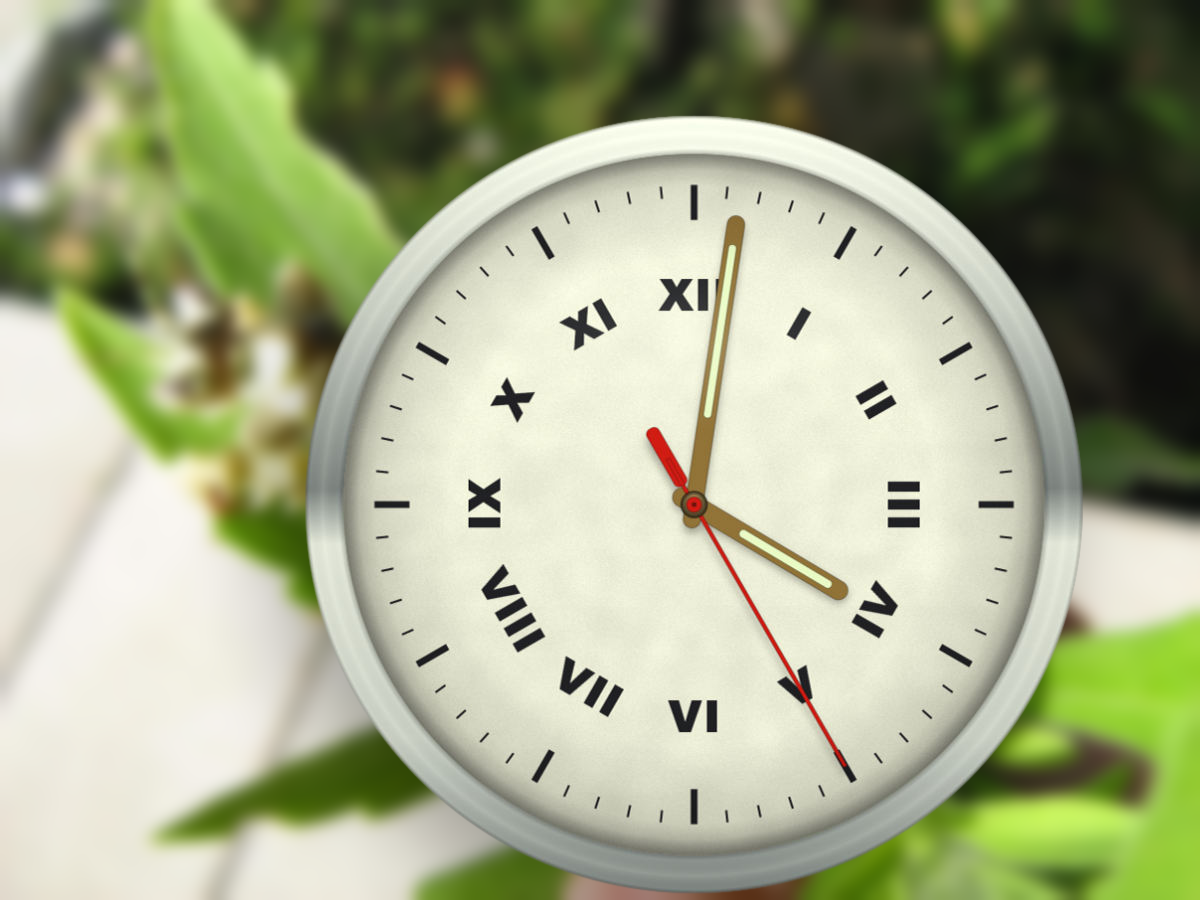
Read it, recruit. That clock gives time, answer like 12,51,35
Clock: 4,01,25
